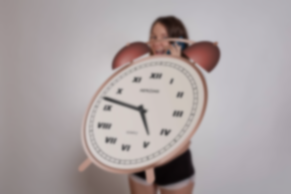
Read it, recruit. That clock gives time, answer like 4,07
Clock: 4,47
